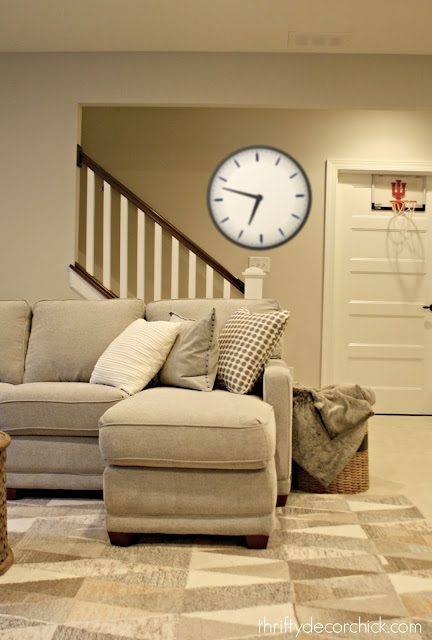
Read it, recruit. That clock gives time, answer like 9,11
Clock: 6,48
